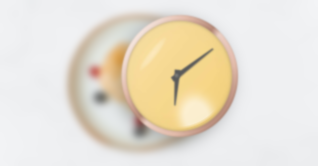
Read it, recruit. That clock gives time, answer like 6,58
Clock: 6,09
